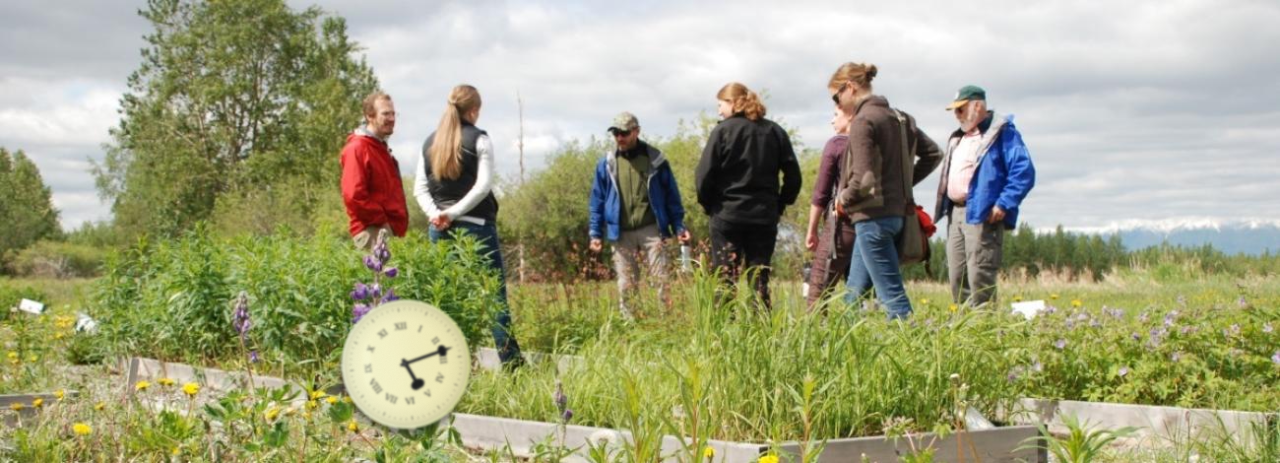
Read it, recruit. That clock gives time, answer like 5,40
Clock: 5,13
